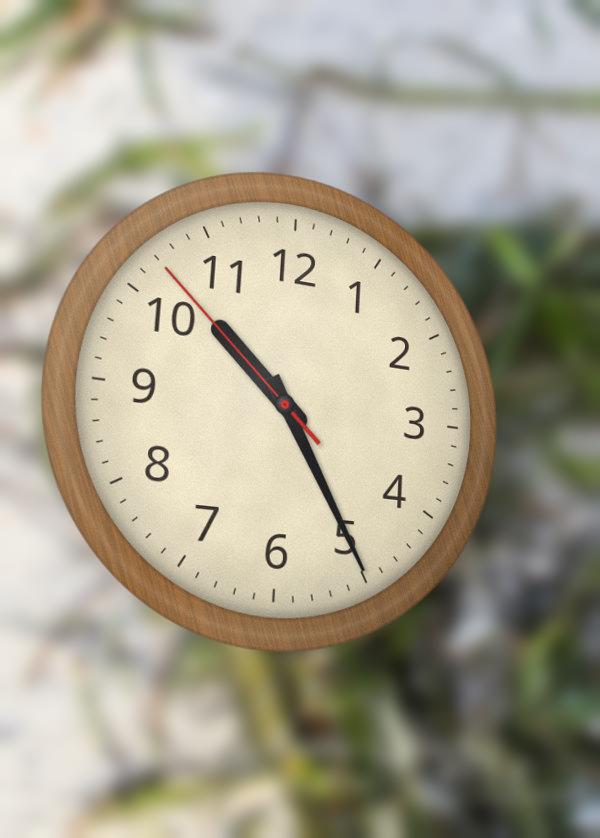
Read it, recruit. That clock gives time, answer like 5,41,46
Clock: 10,24,52
